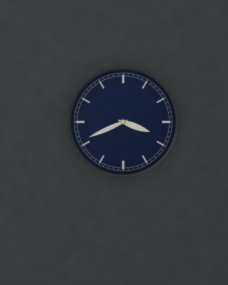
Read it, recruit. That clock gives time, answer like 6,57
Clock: 3,41
